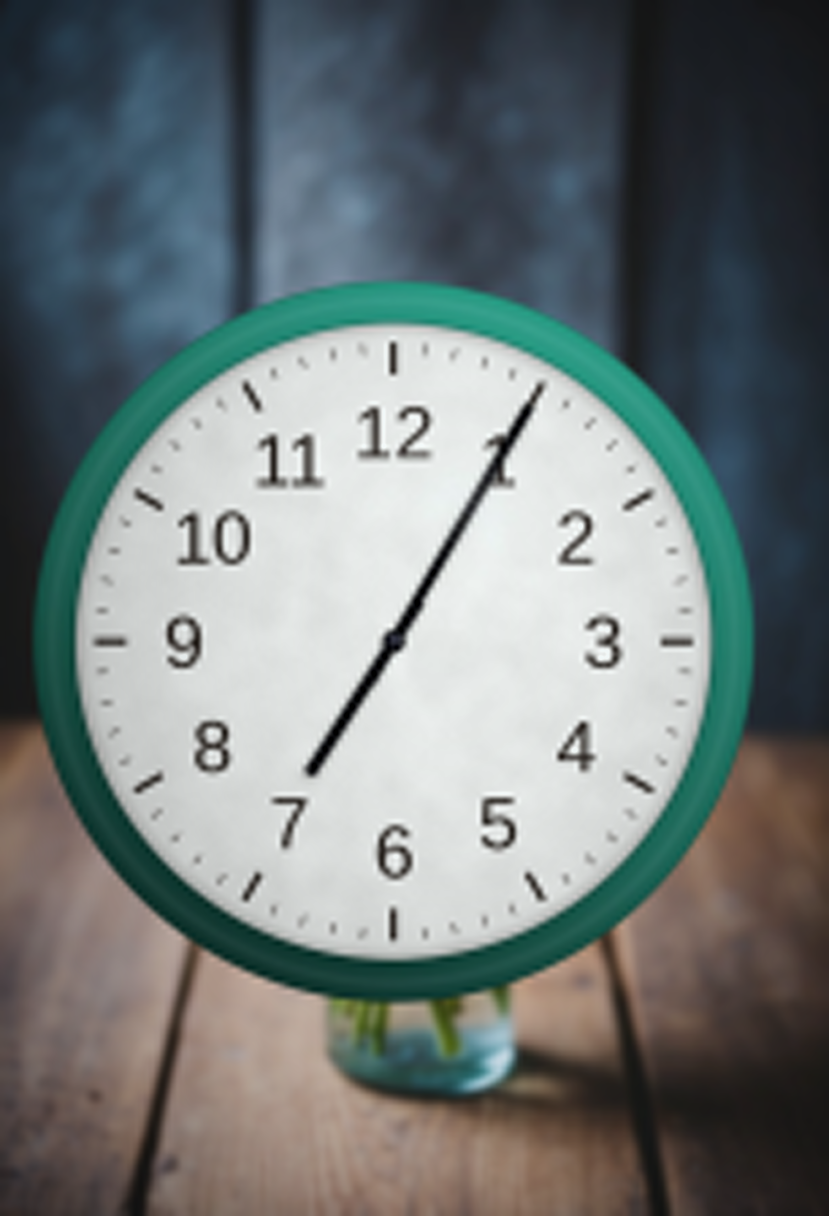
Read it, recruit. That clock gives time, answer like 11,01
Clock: 7,05
